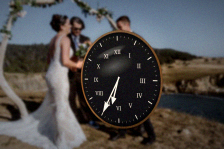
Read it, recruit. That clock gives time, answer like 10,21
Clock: 6,35
